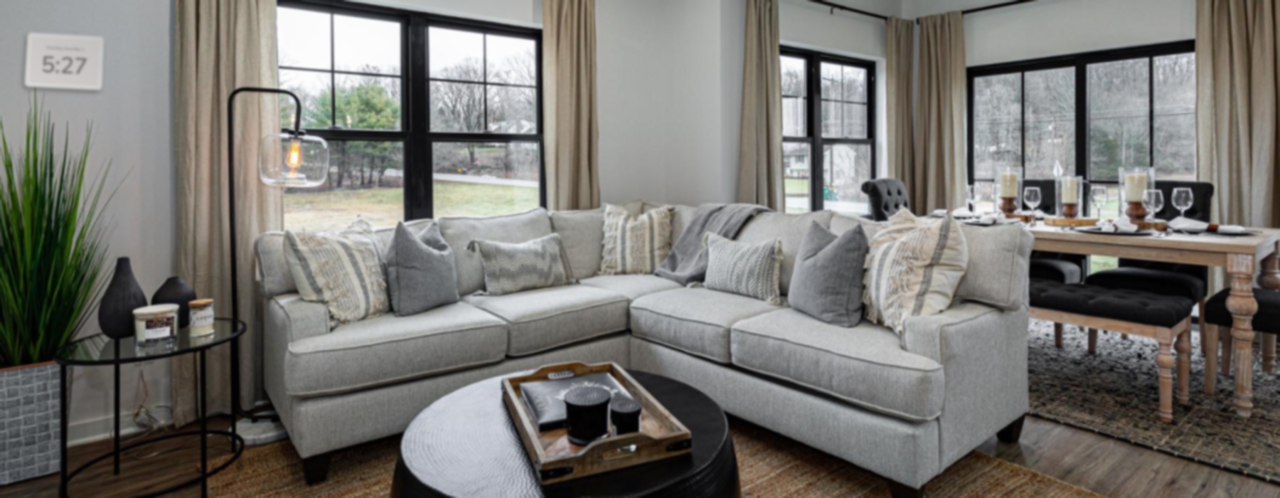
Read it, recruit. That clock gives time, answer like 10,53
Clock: 5,27
